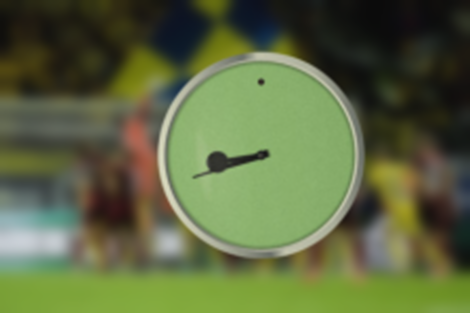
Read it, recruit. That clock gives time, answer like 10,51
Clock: 8,42
